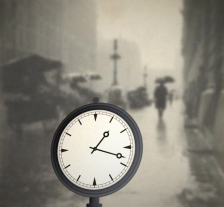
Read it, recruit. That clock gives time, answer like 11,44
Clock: 1,18
